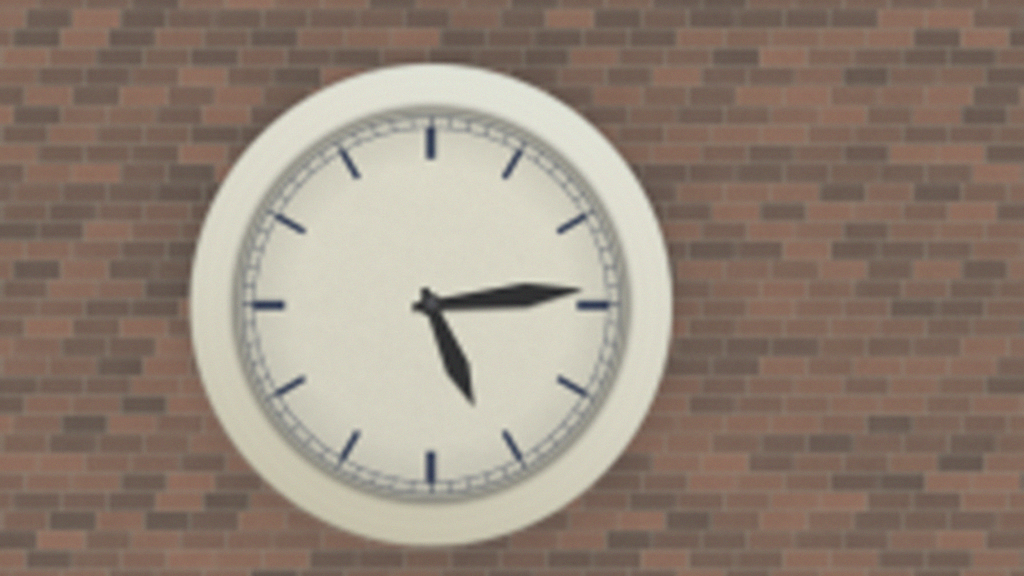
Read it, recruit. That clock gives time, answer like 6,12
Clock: 5,14
